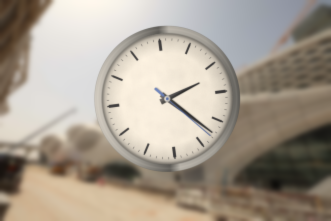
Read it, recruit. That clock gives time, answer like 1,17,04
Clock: 2,22,23
